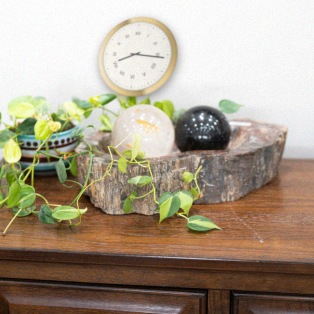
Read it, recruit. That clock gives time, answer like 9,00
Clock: 8,16
